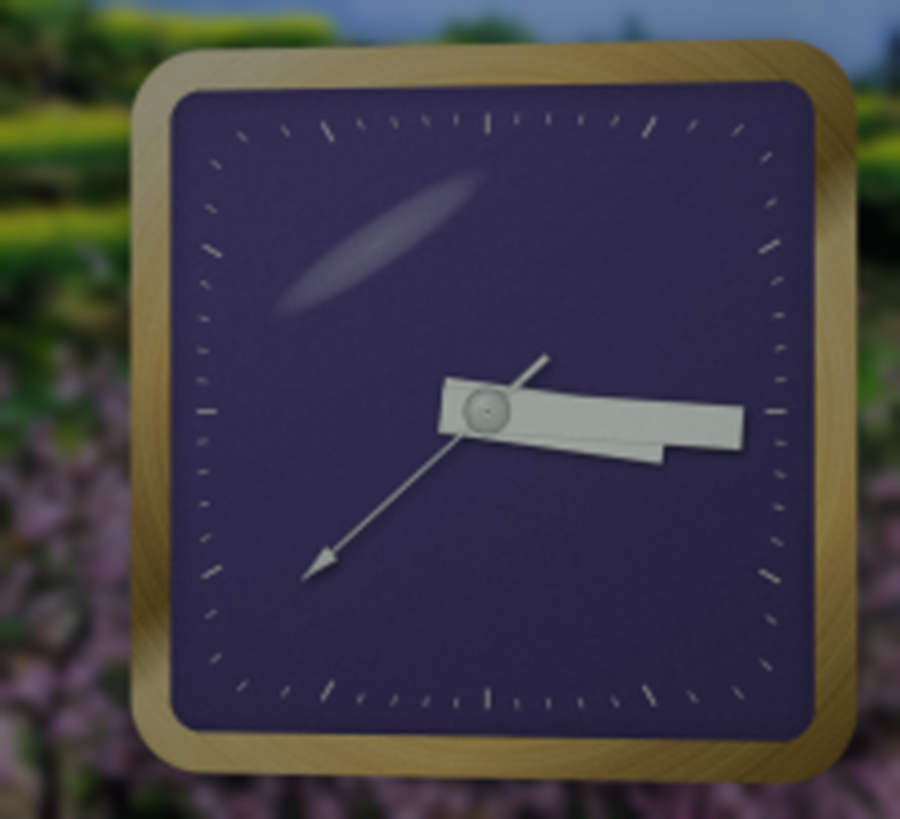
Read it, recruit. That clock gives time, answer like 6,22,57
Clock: 3,15,38
